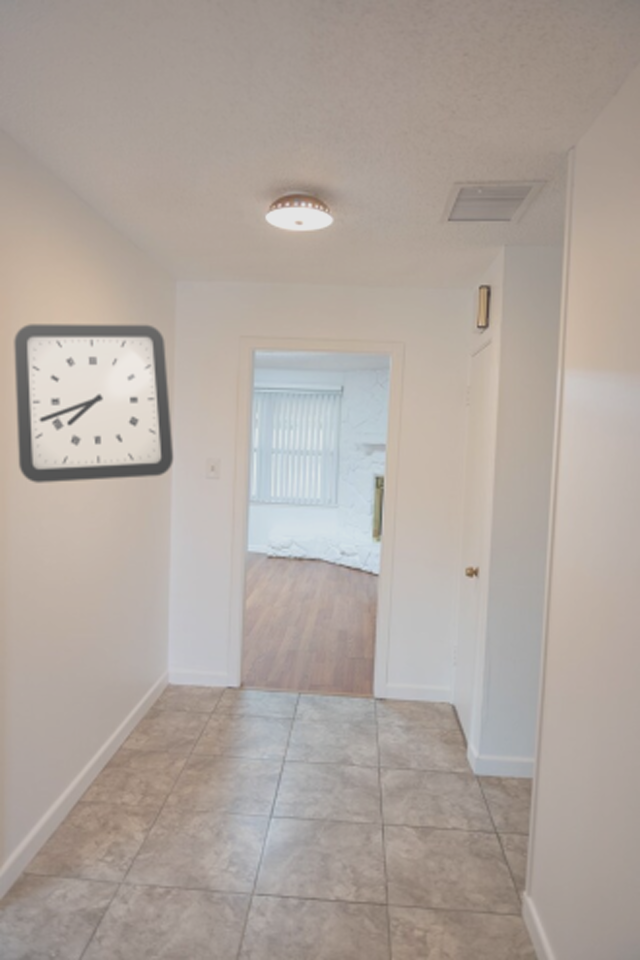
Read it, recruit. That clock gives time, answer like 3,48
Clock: 7,42
